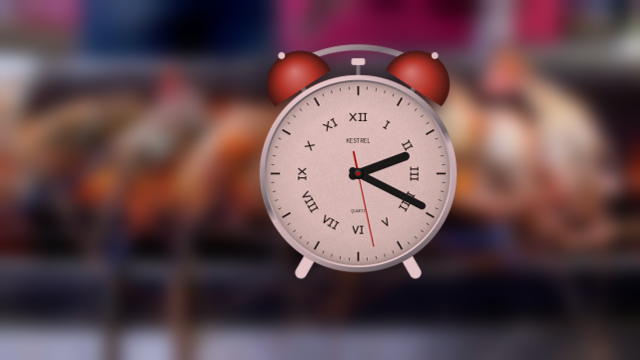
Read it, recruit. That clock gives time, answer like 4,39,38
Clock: 2,19,28
